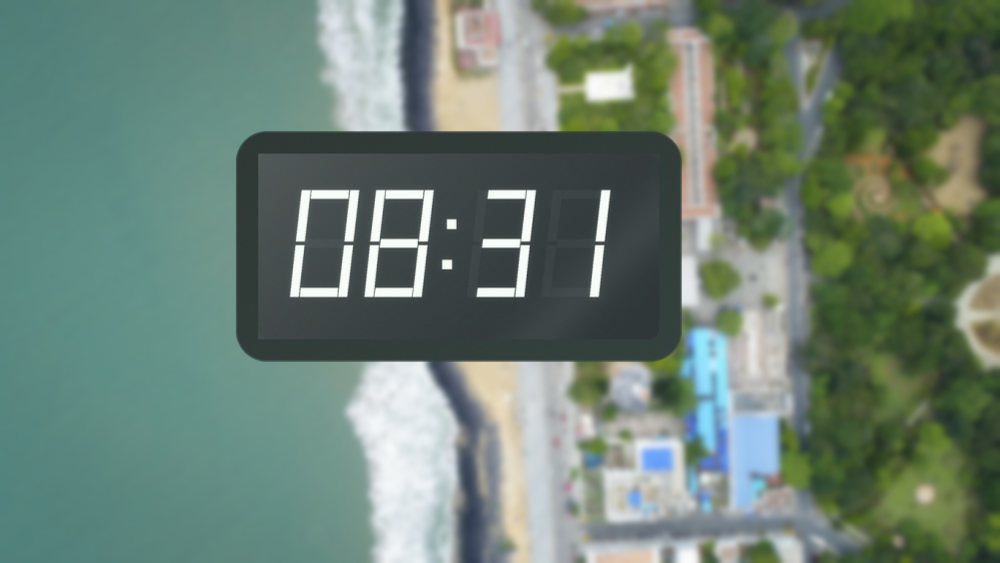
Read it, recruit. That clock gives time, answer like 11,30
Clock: 8,31
